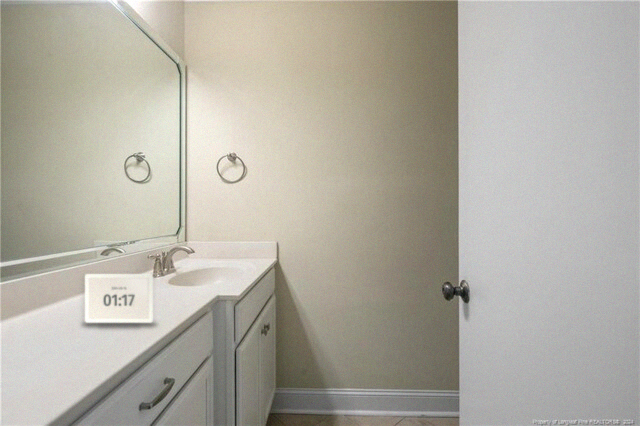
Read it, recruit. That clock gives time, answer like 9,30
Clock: 1,17
